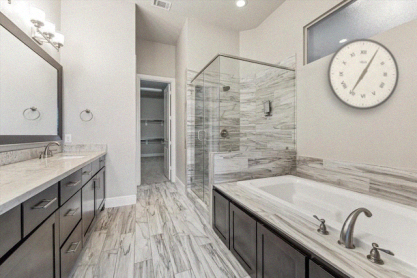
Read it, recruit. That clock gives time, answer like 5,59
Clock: 7,05
